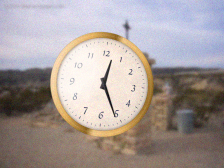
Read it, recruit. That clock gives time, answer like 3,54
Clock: 12,26
